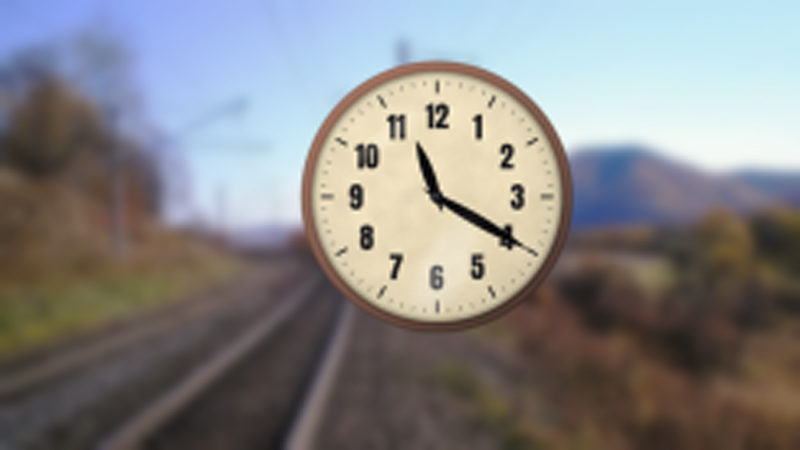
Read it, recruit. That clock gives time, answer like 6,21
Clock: 11,20
